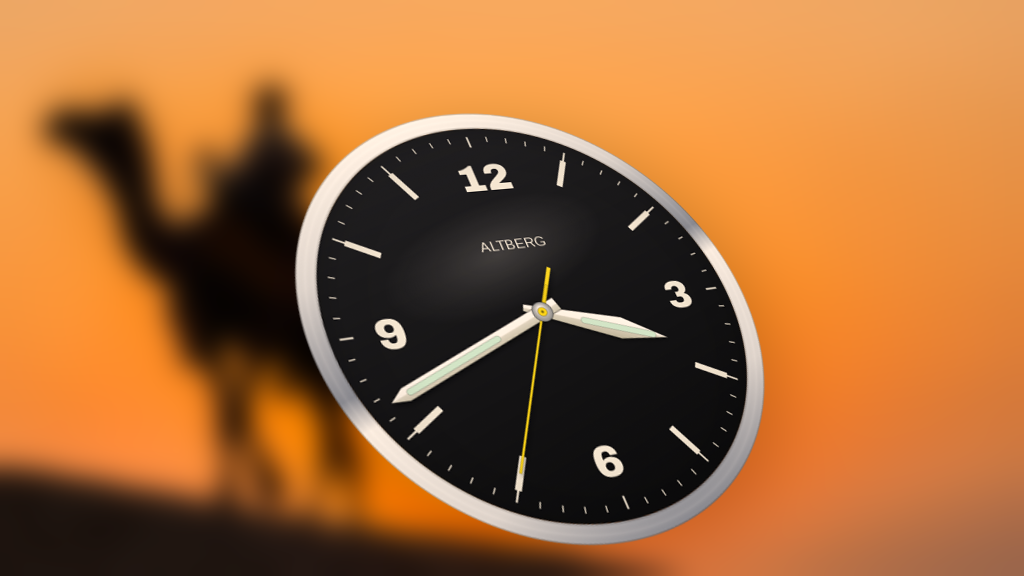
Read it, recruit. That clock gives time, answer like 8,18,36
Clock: 3,41,35
